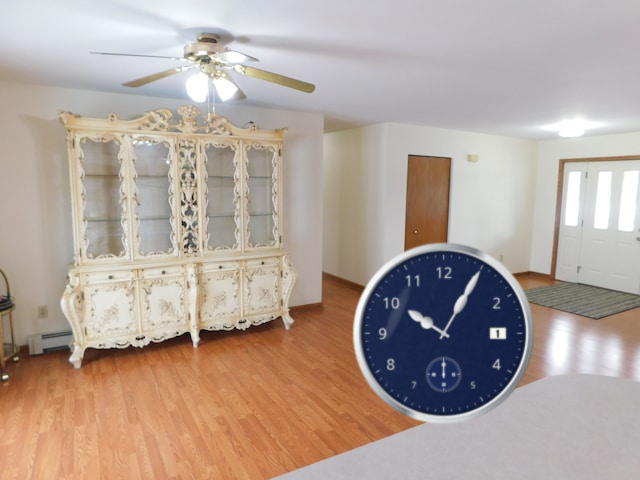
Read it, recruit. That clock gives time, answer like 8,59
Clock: 10,05
